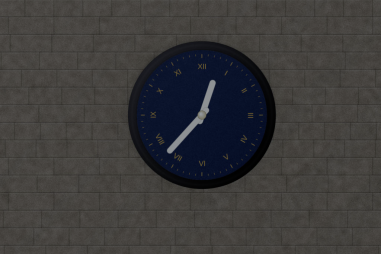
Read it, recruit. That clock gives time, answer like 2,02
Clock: 12,37
